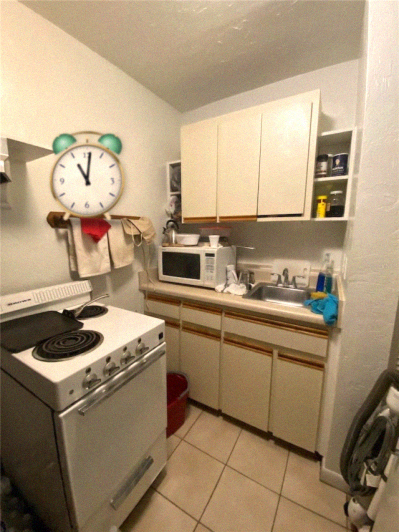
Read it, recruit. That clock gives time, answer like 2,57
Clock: 11,01
